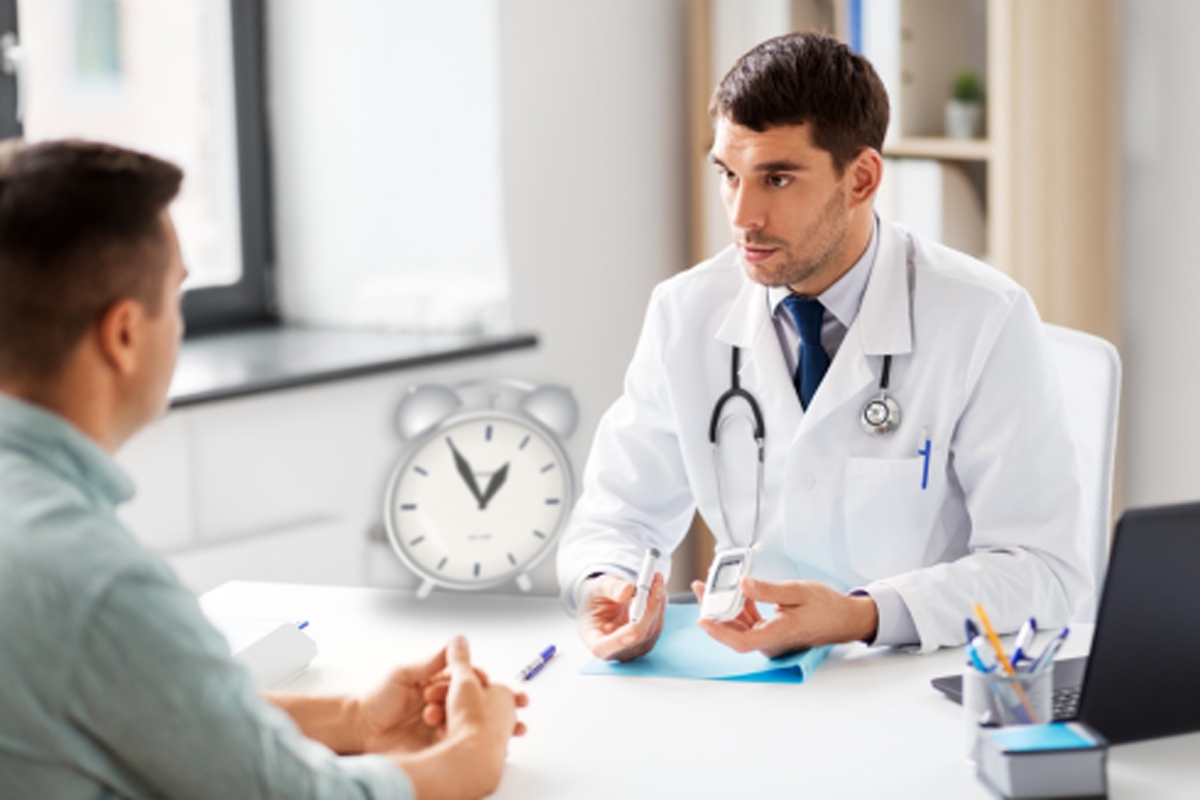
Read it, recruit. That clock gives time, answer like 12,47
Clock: 12,55
